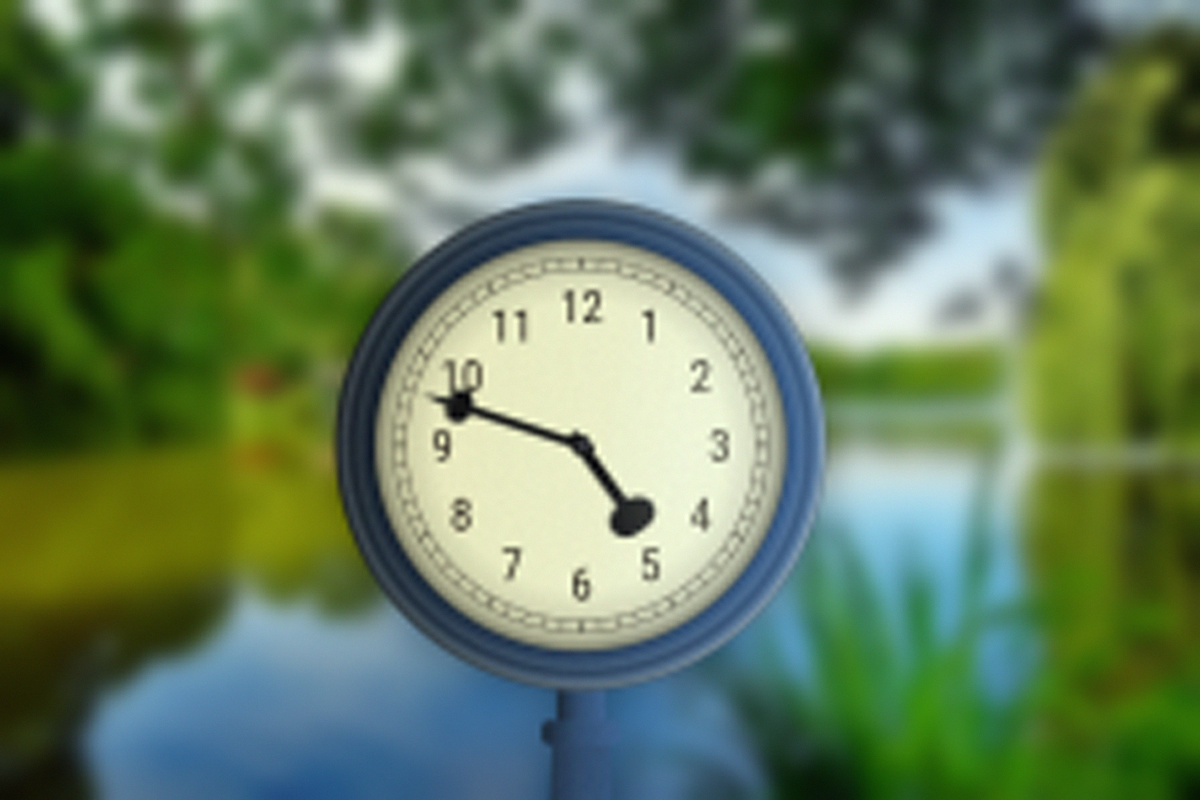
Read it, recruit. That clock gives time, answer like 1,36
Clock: 4,48
